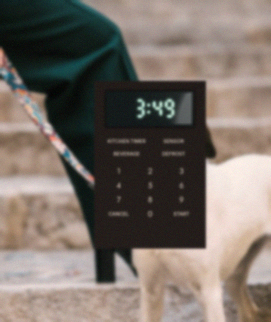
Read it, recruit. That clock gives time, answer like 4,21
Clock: 3,49
